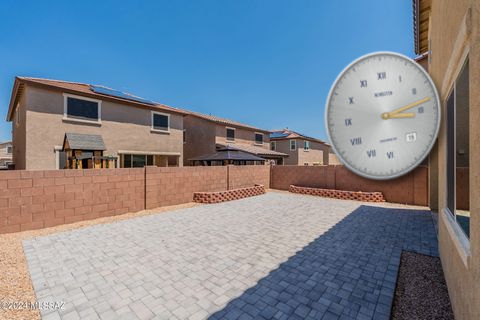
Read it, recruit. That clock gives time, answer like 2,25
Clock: 3,13
